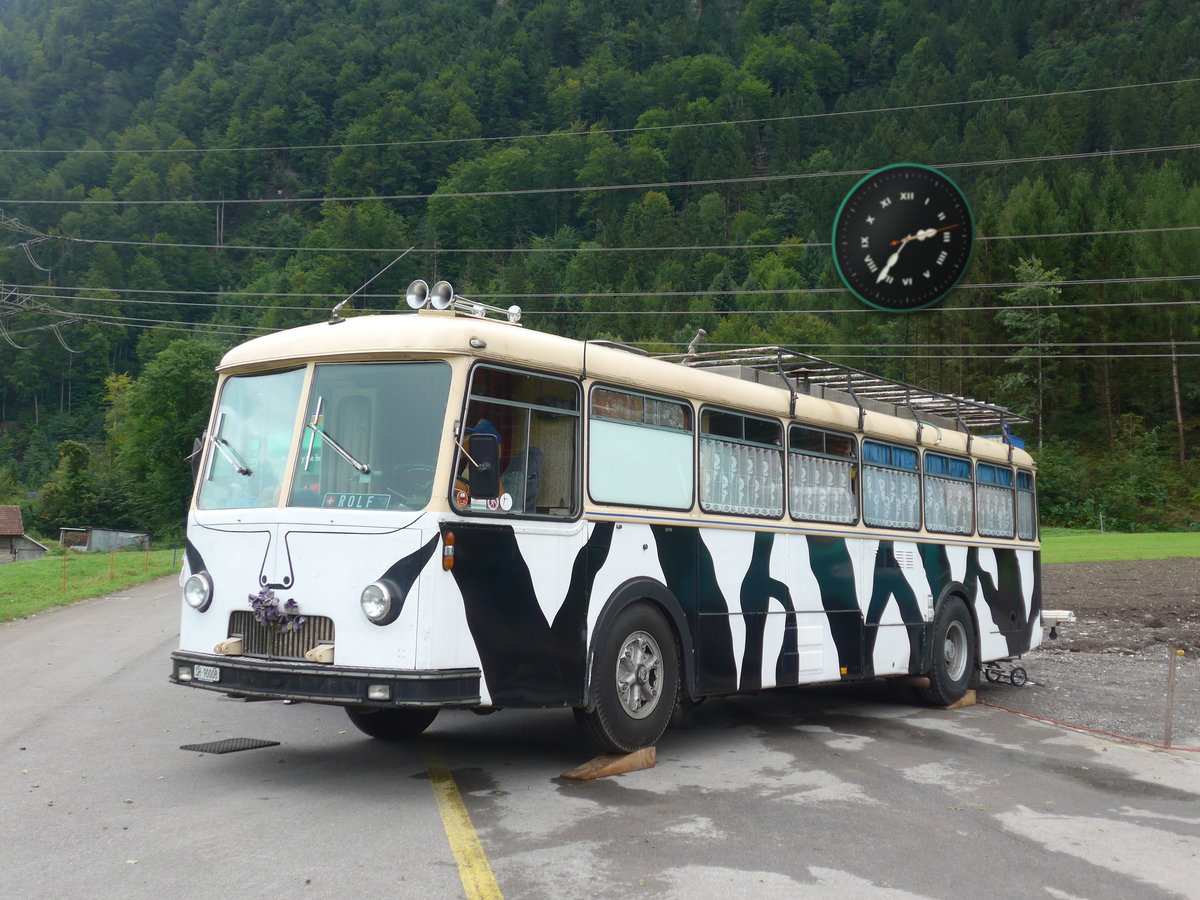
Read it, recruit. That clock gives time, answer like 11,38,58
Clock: 2,36,13
